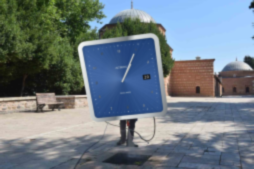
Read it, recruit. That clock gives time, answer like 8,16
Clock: 1,05
